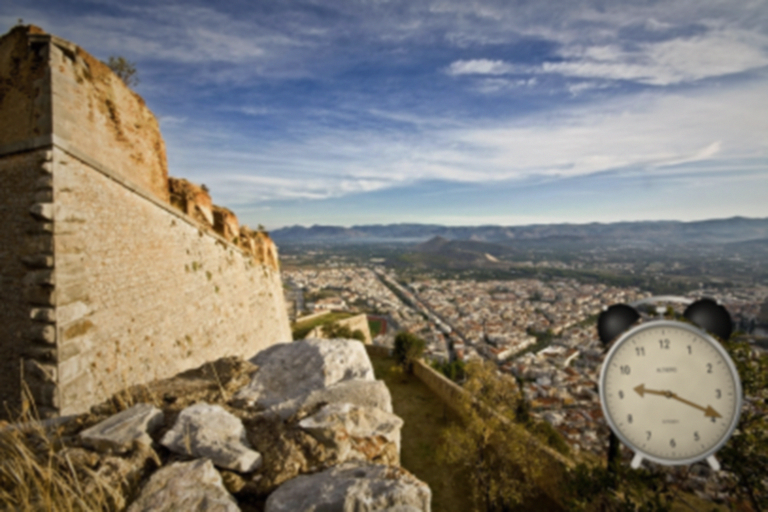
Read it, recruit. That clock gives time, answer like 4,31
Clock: 9,19
